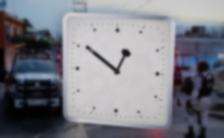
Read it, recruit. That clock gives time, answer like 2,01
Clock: 12,51
